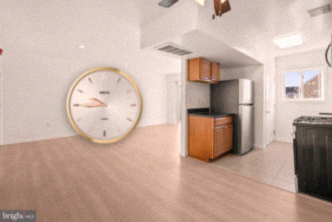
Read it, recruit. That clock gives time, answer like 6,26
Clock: 9,45
